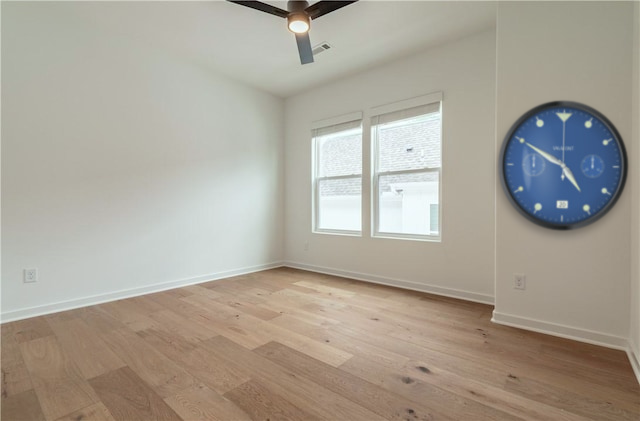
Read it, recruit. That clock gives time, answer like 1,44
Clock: 4,50
